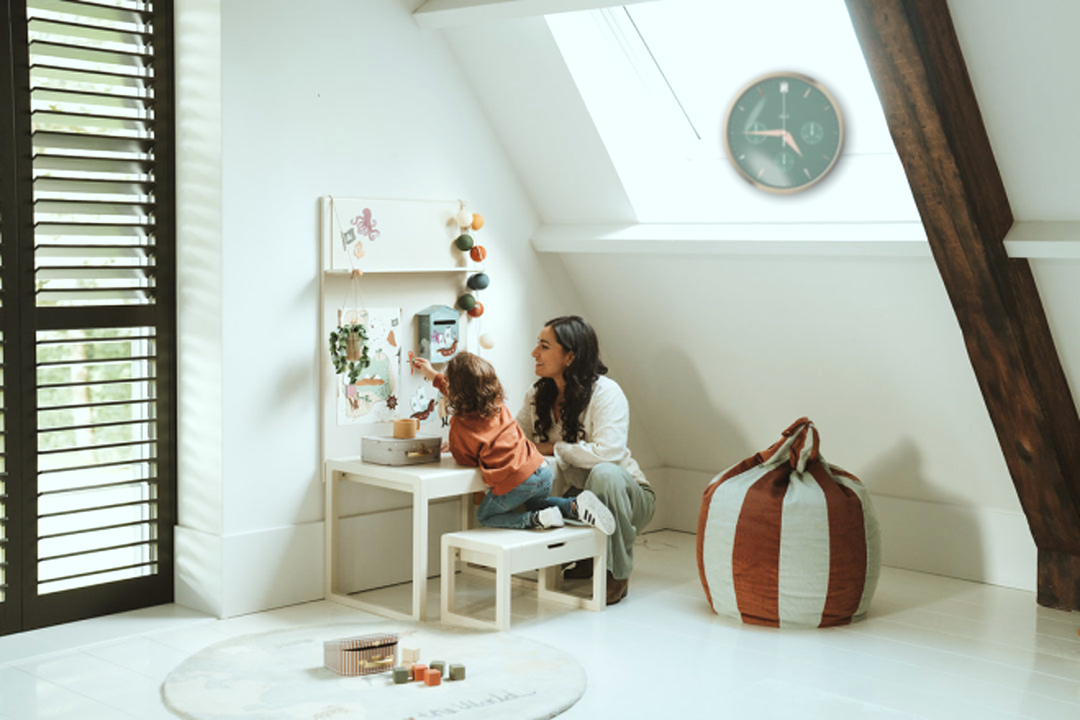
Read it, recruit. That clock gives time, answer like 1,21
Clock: 4,45
